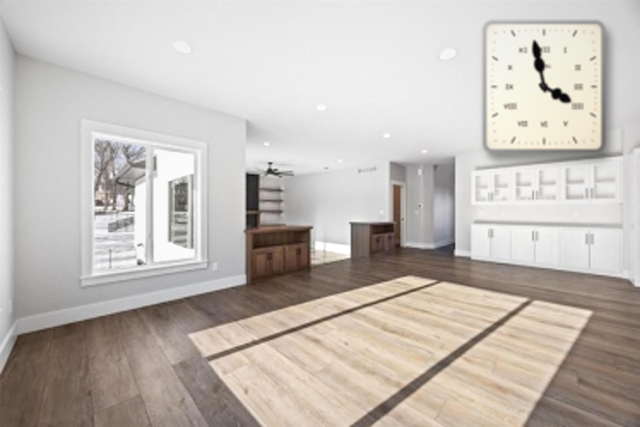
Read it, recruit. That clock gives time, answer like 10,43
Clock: 3,58
